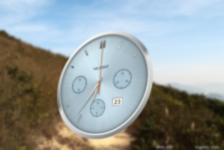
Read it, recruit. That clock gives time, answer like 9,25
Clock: 6,36
